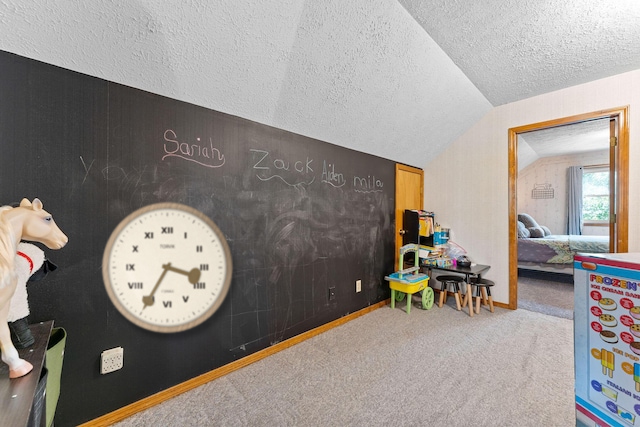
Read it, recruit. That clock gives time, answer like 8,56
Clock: 3,35
